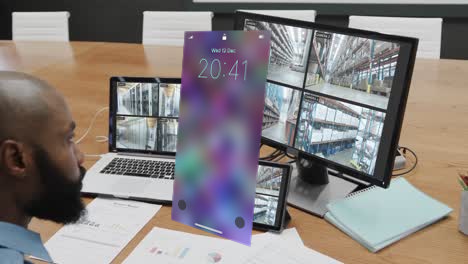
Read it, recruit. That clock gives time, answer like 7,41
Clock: 20,41
